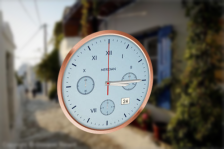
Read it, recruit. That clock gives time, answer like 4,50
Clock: 3,15
